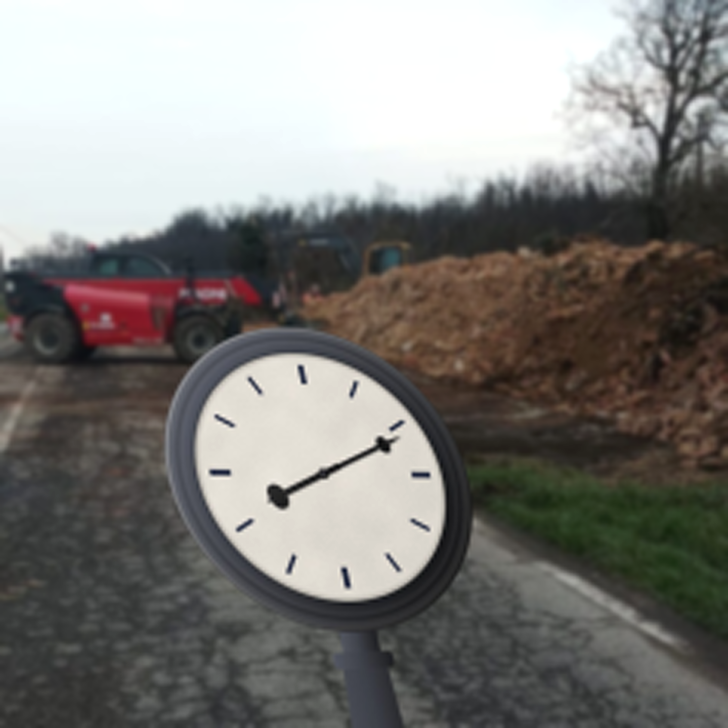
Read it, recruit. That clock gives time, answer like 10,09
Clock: 8,11
